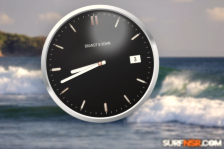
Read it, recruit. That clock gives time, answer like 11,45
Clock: 8,42
